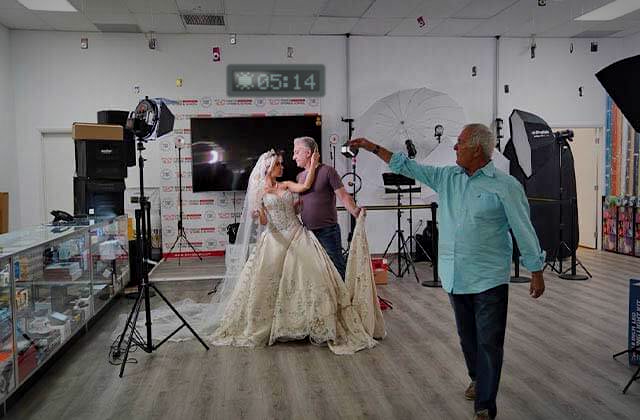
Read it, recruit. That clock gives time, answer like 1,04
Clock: 5,14
